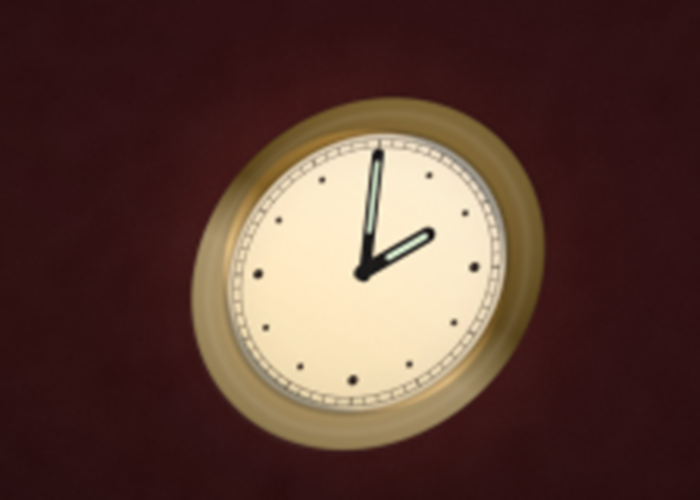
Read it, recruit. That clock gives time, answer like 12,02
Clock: 2,00
